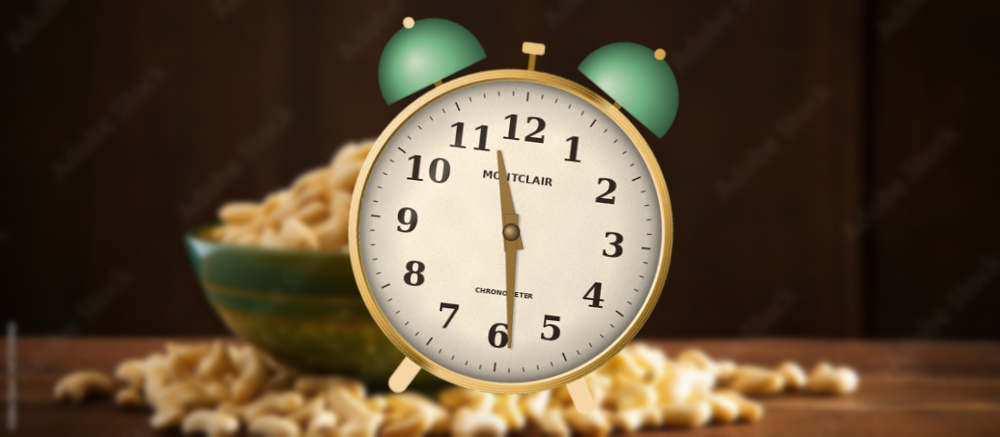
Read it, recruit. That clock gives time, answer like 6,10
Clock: 11,29
